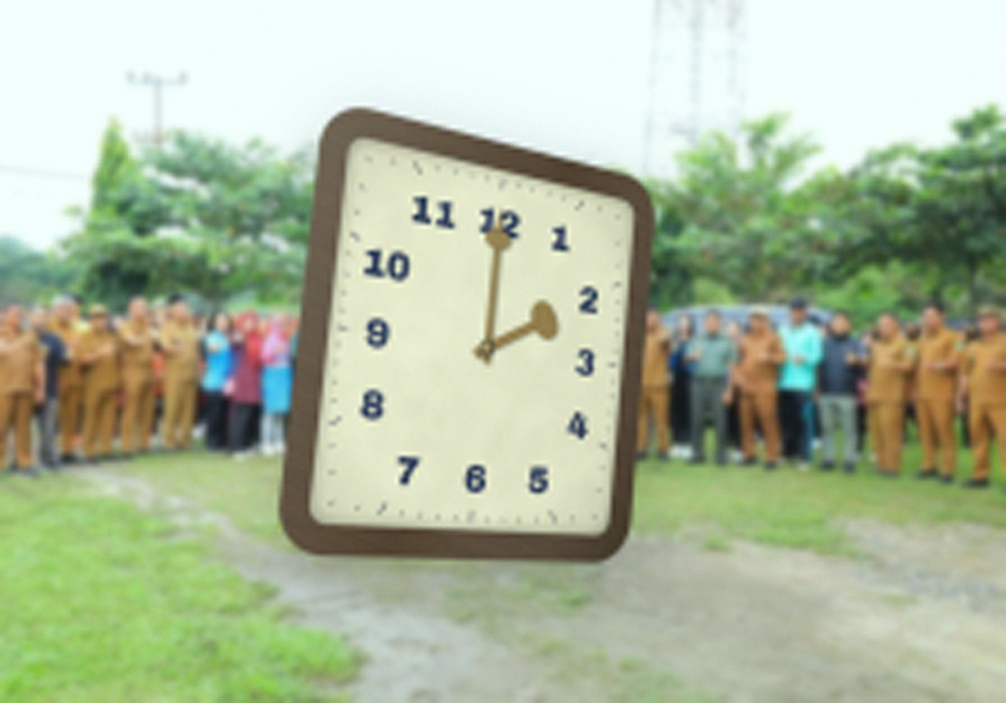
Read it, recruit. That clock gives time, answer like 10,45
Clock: 2,00
